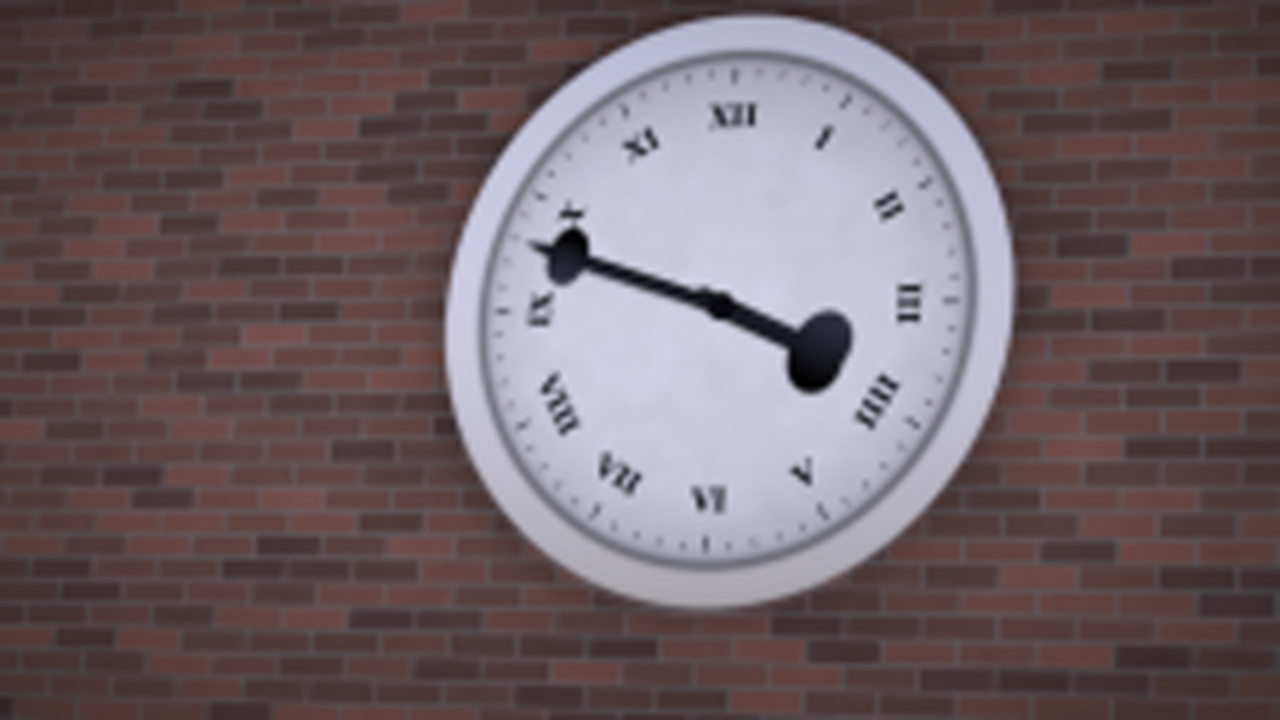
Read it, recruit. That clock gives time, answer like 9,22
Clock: 3,48
